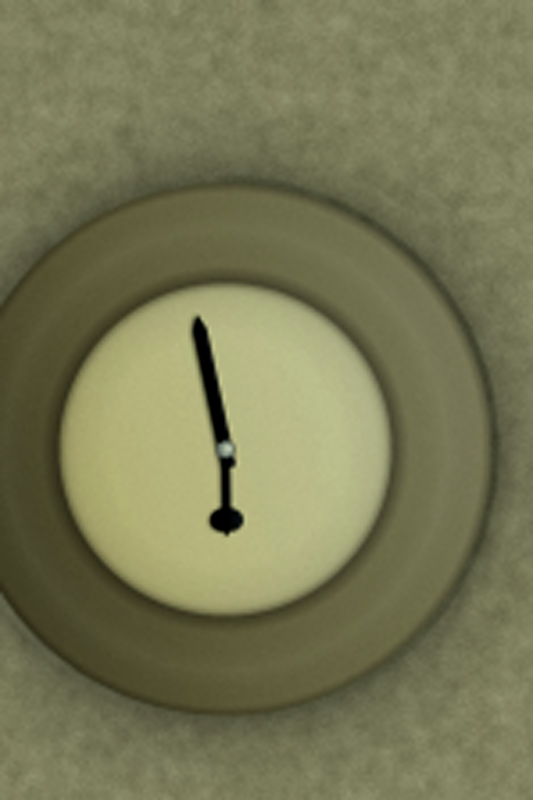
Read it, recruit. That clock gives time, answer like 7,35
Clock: 5,58
